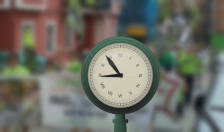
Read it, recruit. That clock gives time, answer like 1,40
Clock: 8,54
